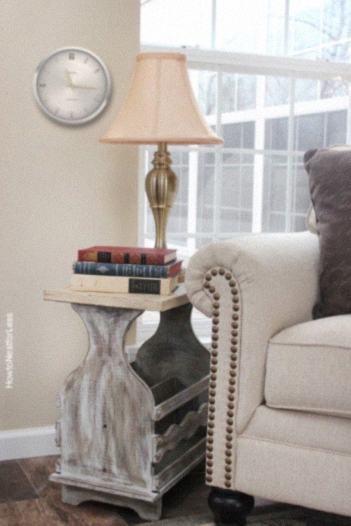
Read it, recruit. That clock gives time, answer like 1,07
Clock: 11,16
